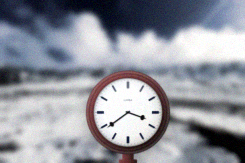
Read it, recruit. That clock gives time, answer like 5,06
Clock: 3,39
